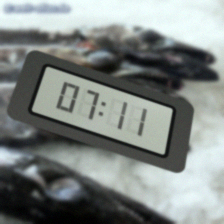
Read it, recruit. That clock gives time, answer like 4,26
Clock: 7,11
